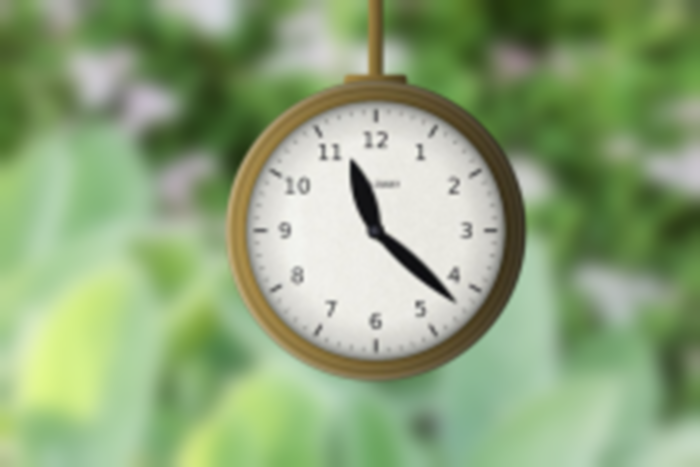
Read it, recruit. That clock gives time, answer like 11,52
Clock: 11,22
